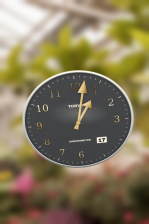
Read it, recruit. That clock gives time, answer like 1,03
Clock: 1,02
